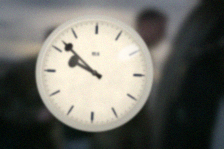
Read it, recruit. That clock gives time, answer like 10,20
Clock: 9,52
